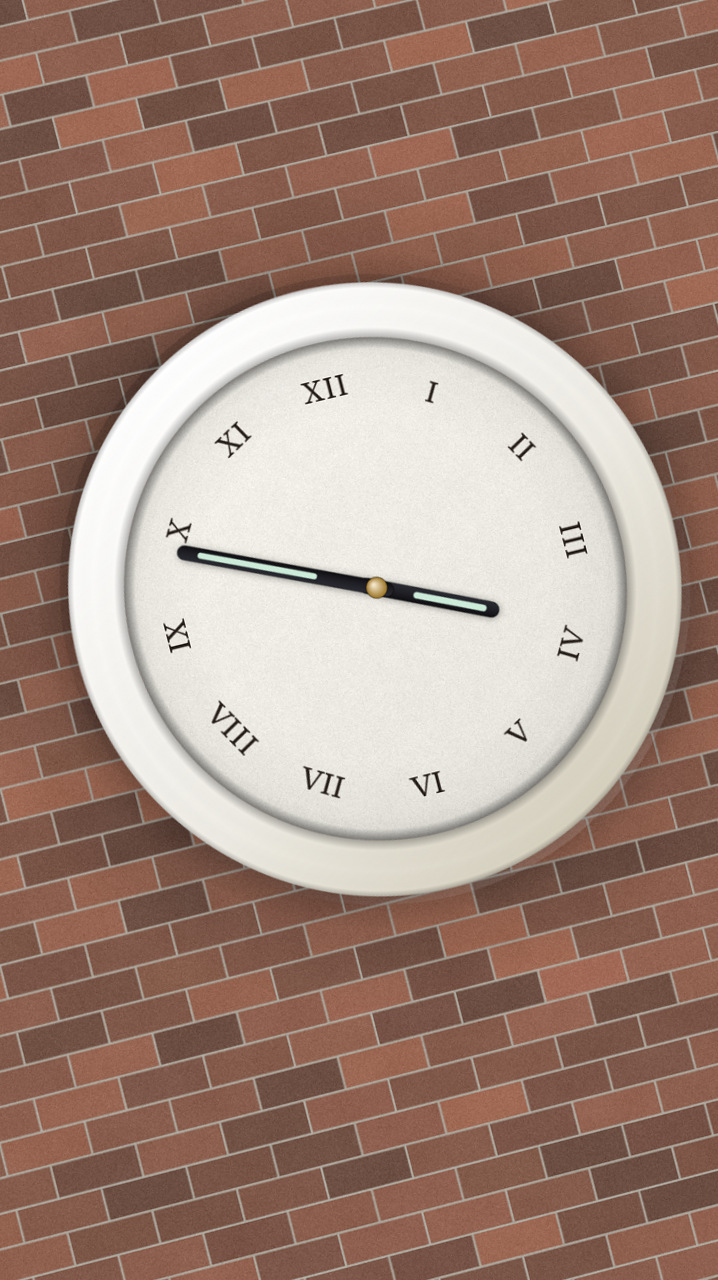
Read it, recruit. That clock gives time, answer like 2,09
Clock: 3,49
